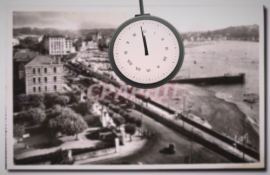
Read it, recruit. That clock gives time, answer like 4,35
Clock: 11,59
